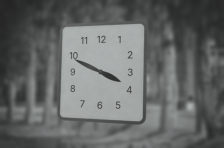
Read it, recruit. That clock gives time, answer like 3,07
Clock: 3,49
